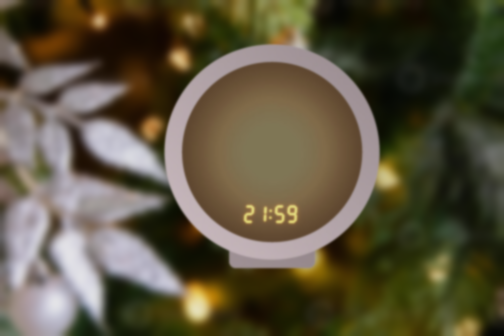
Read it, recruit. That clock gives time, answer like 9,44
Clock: 21,59
